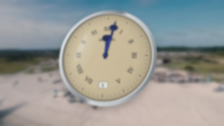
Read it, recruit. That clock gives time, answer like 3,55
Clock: 12,02
